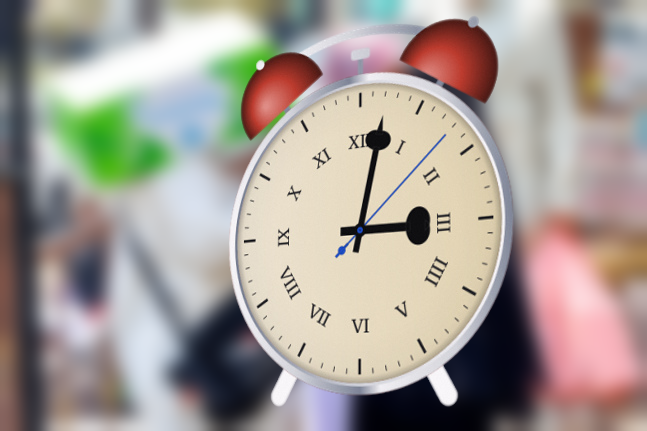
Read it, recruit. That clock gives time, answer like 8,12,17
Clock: 3,02,08
